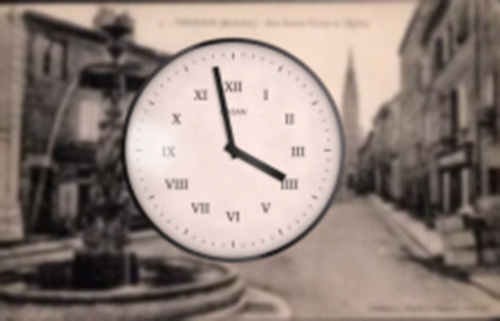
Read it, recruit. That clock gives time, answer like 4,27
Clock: 3,58
